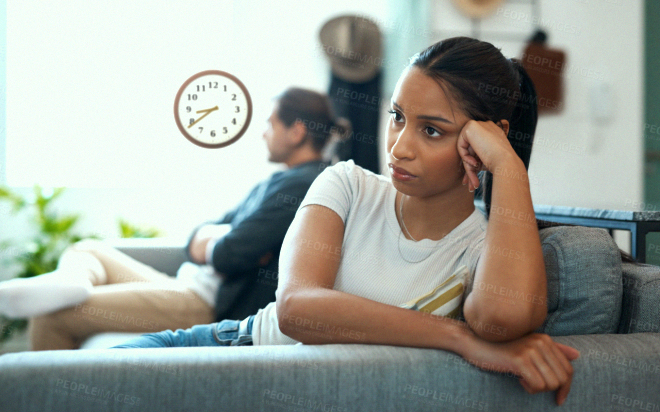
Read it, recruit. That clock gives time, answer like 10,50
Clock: 8,39
